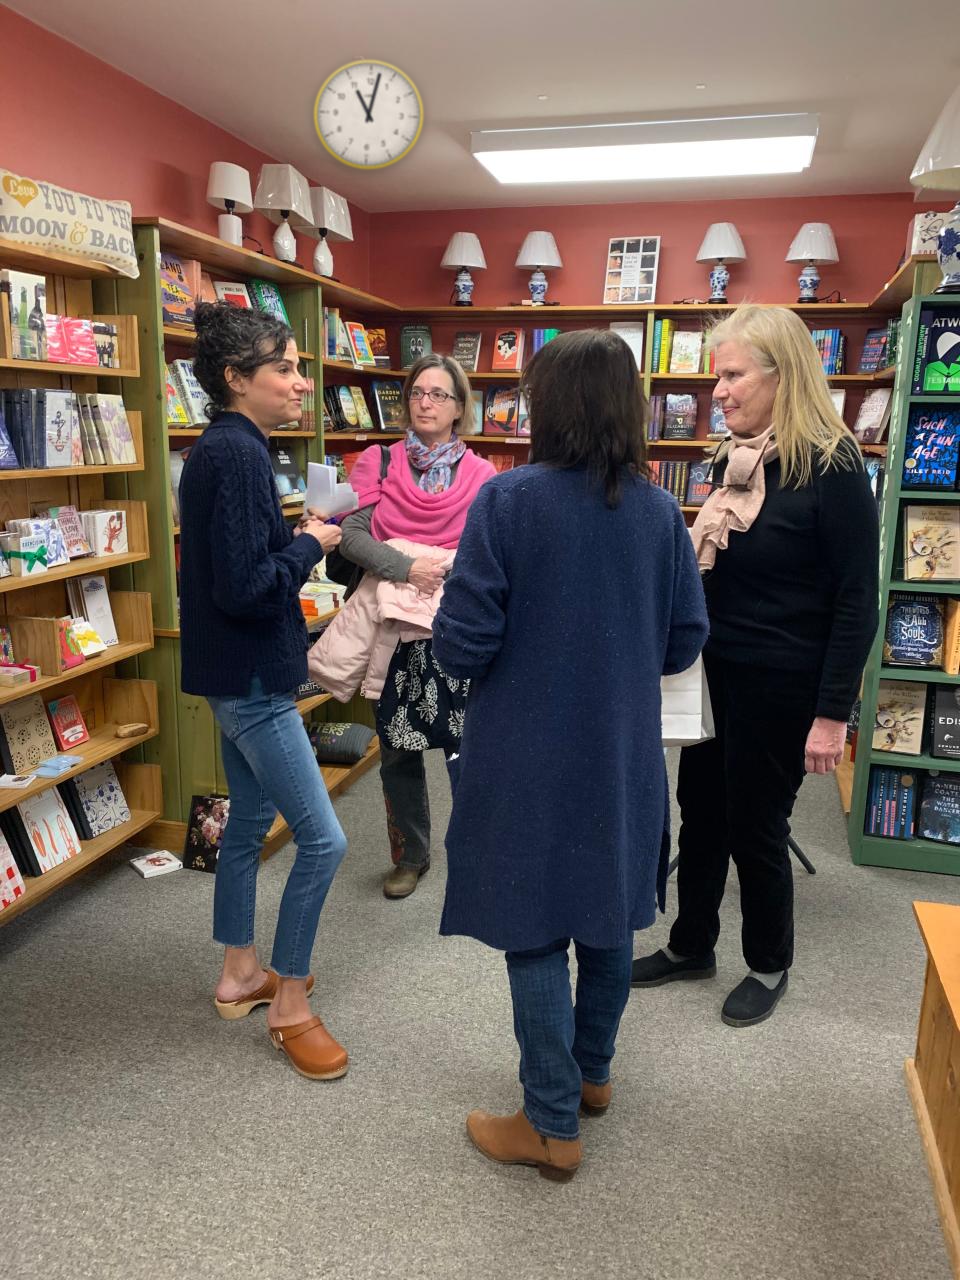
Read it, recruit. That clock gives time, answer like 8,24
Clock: 11,02
